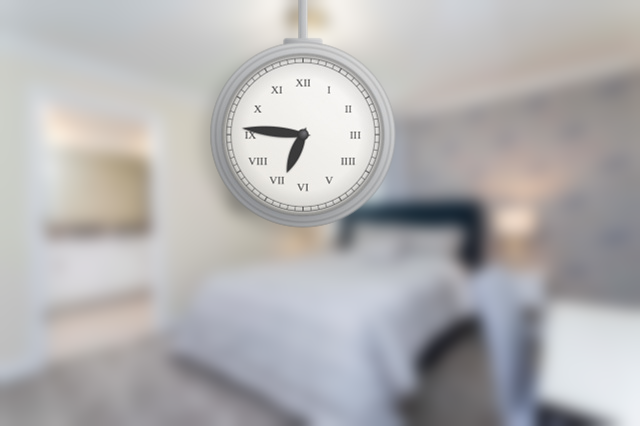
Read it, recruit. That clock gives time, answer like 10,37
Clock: 6,46
